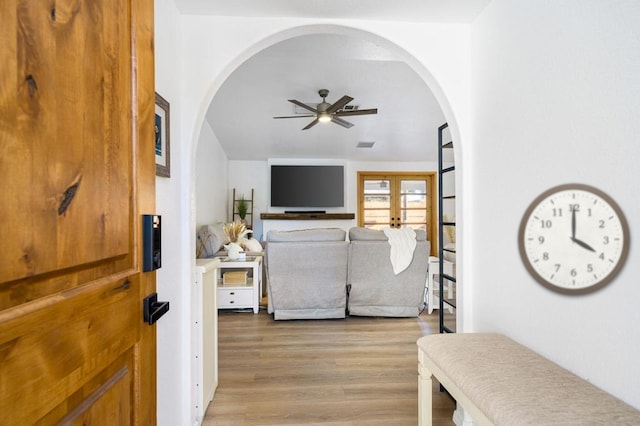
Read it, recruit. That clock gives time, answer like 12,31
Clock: 4,00
